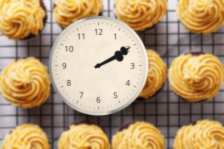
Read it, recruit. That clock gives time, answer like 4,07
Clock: 2,10
